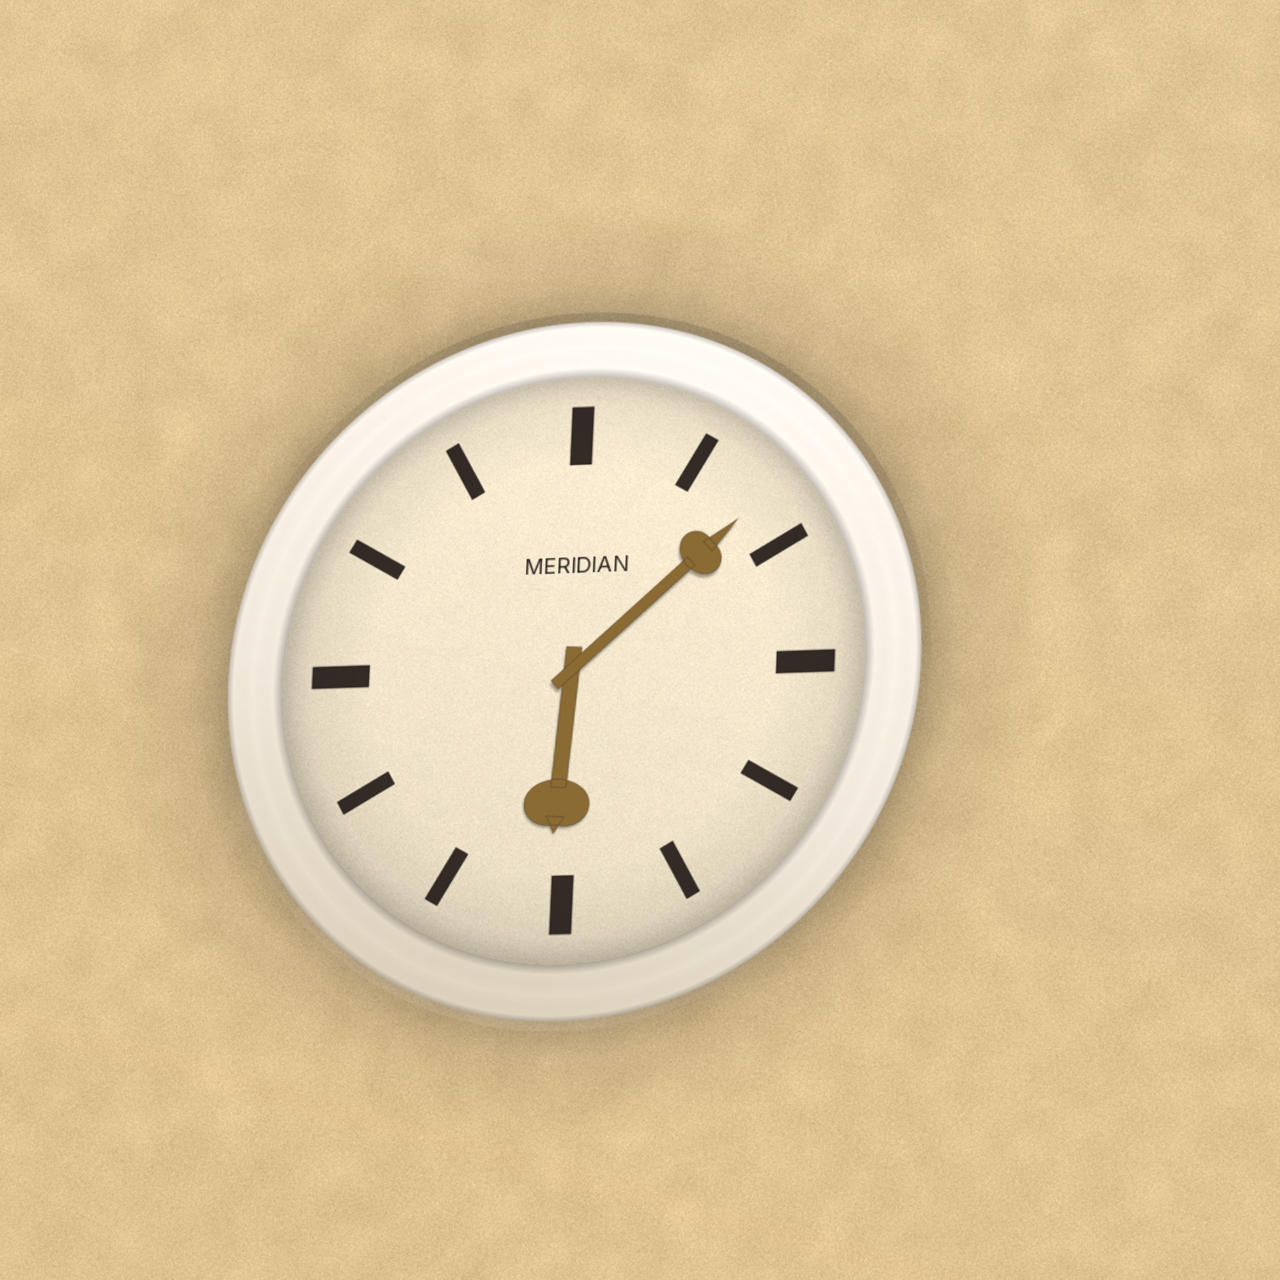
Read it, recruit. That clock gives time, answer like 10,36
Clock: 6,08
